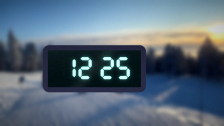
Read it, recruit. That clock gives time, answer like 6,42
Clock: 12,25
